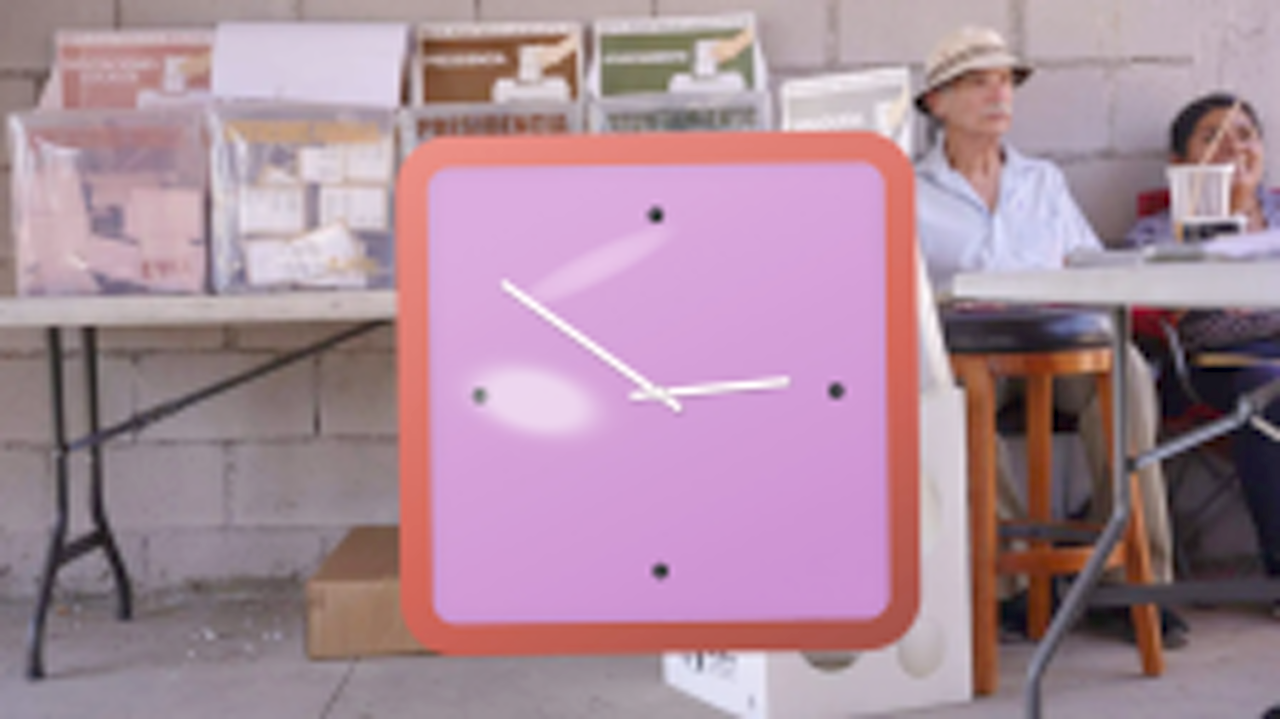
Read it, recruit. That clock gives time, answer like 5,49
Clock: 2,51
